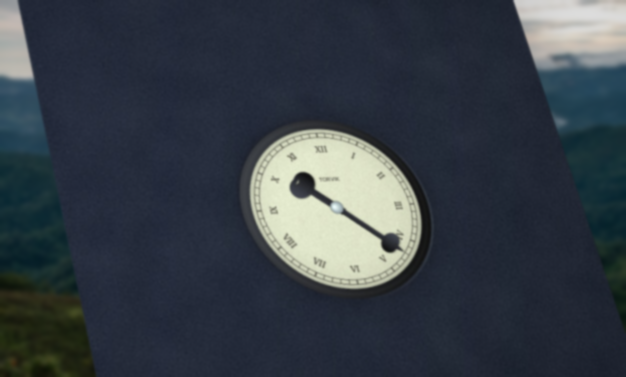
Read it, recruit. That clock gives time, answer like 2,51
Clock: 10,22
